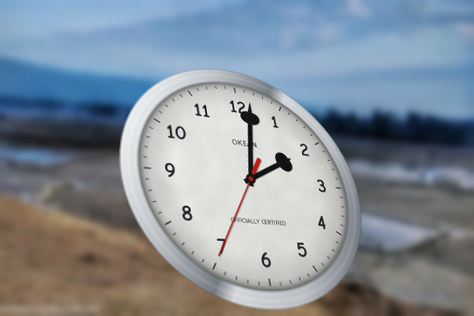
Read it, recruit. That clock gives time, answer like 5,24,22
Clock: 2,01,35
